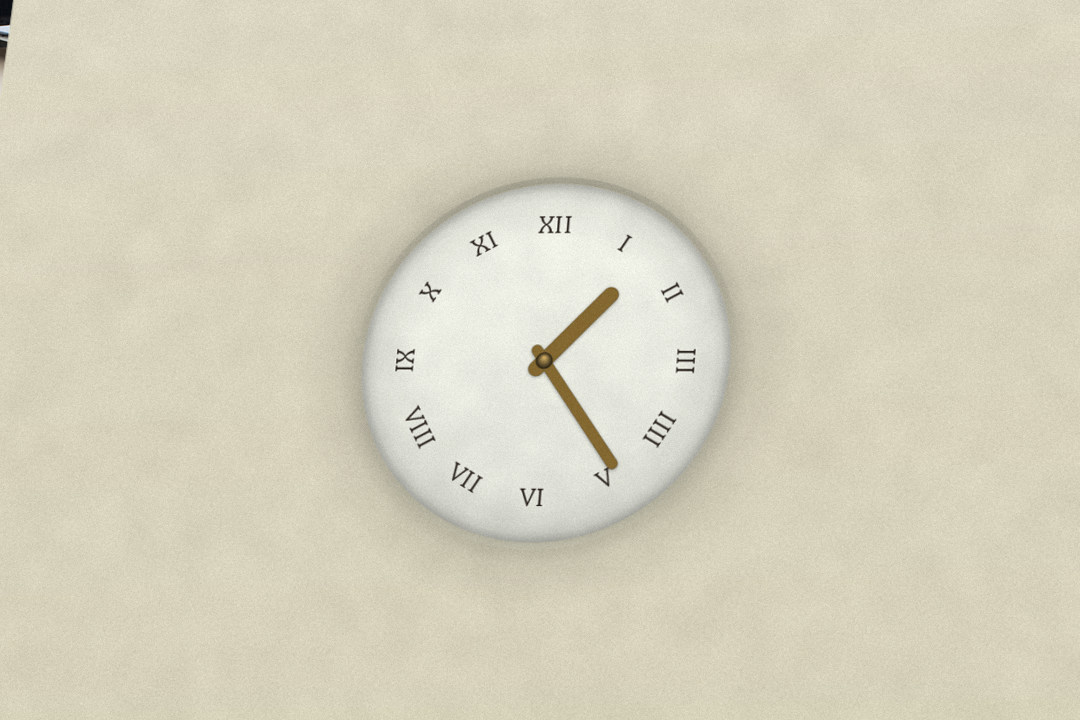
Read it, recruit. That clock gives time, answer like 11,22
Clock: 1,24
